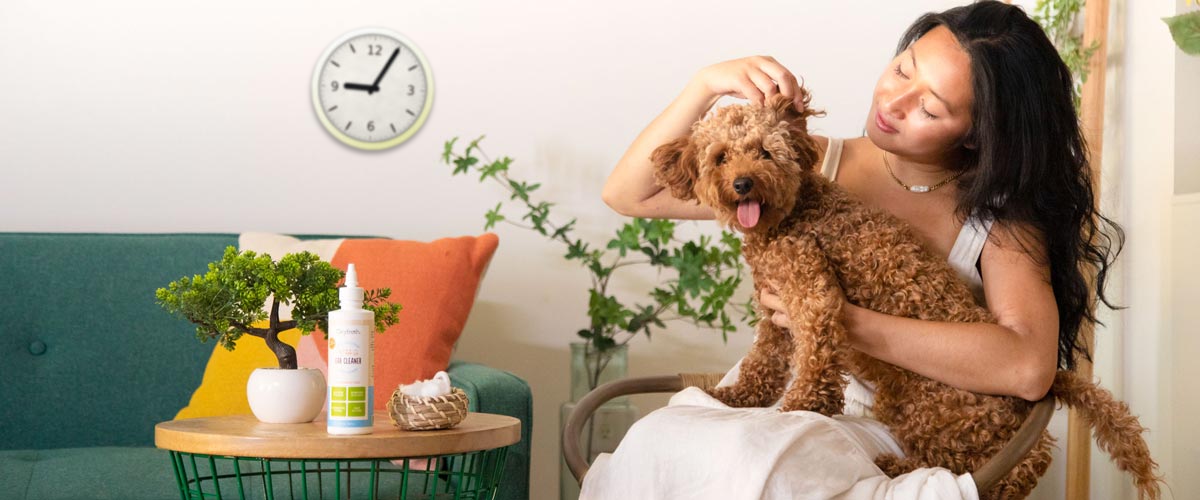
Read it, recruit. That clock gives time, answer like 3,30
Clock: 9,05
